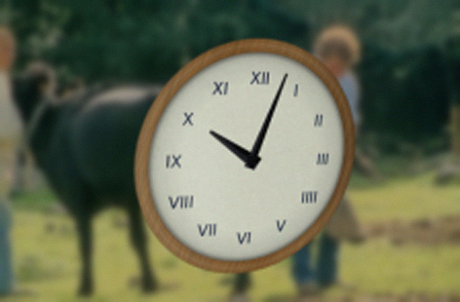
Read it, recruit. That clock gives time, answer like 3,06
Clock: 10,03
